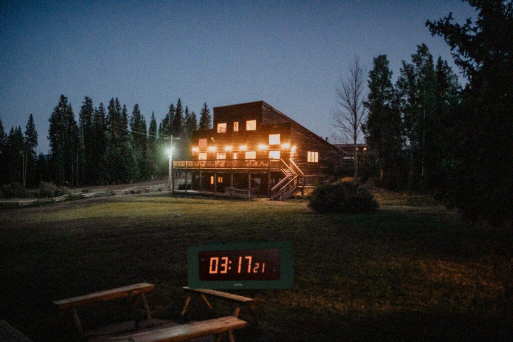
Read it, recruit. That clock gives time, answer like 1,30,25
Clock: 3,17,21
